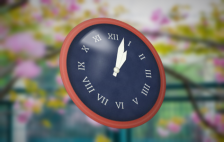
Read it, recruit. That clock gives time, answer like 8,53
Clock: 1,03
